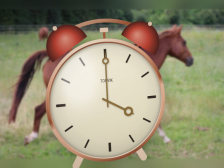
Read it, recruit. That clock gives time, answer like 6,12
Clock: 4,00
